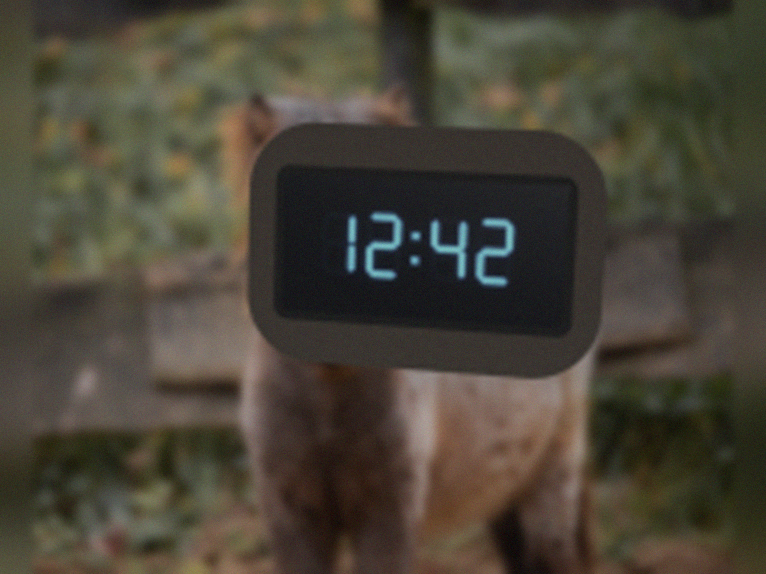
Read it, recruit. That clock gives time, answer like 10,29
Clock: 12,42
